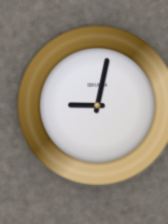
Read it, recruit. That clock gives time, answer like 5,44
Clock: 9,02
